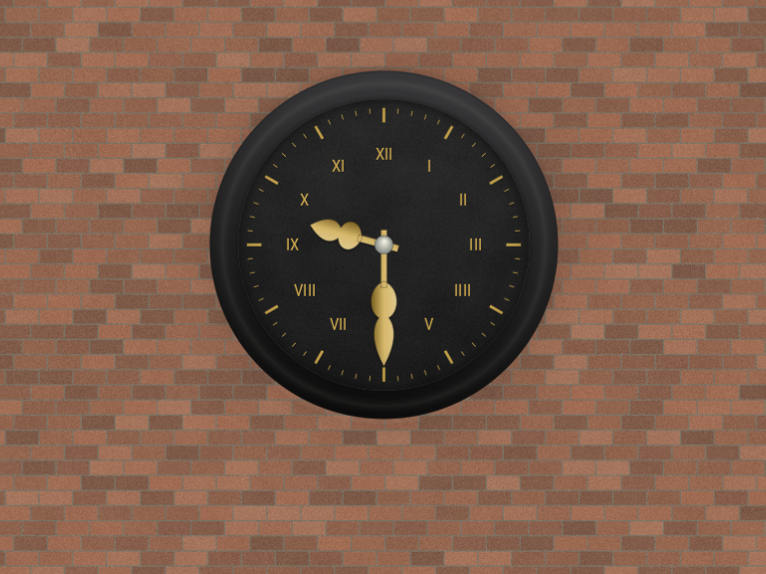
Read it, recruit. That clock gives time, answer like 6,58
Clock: 9,30
